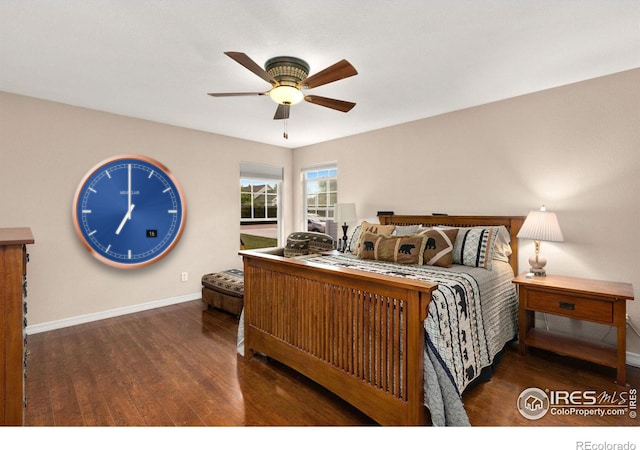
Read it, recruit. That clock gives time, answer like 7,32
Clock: 7,00
